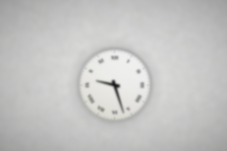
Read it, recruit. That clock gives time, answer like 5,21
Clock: 9,27
